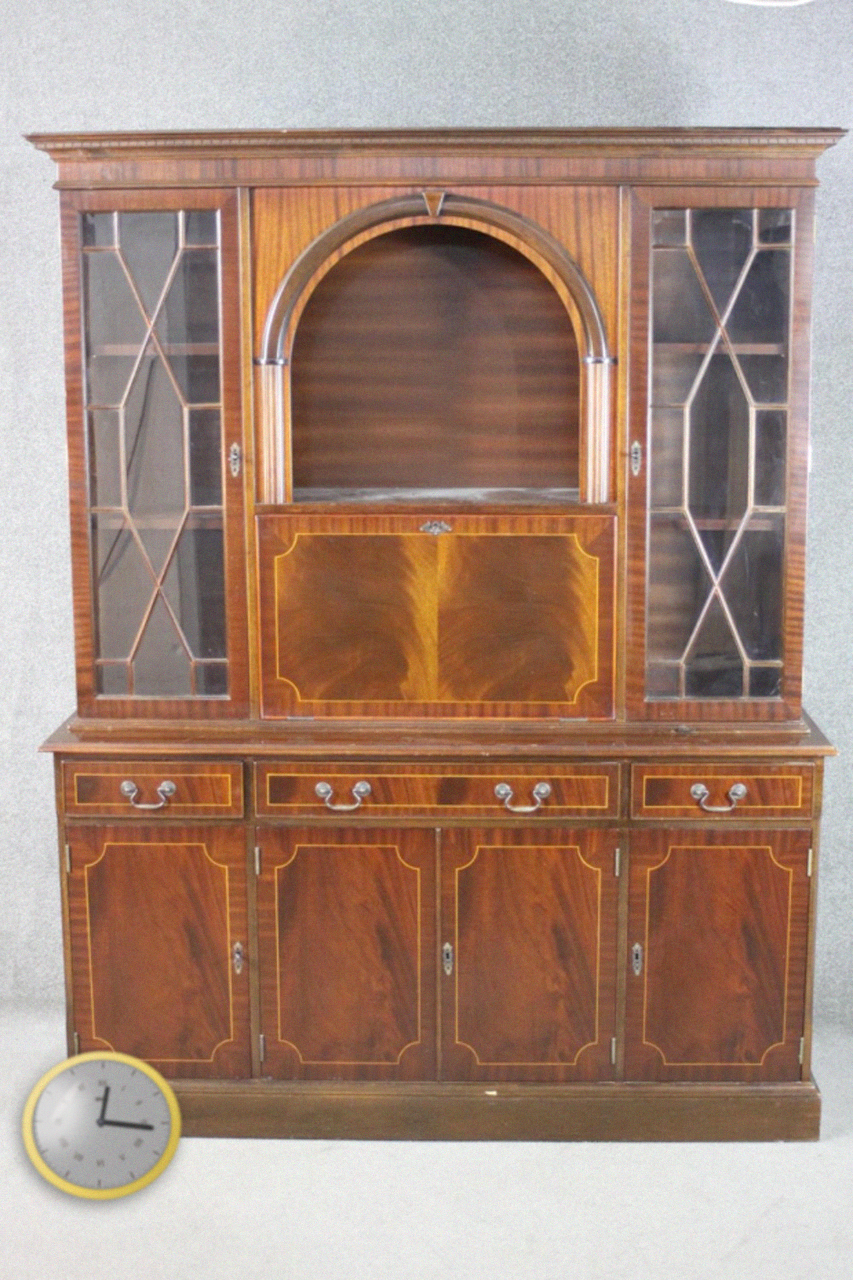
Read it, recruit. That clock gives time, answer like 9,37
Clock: 12,16
